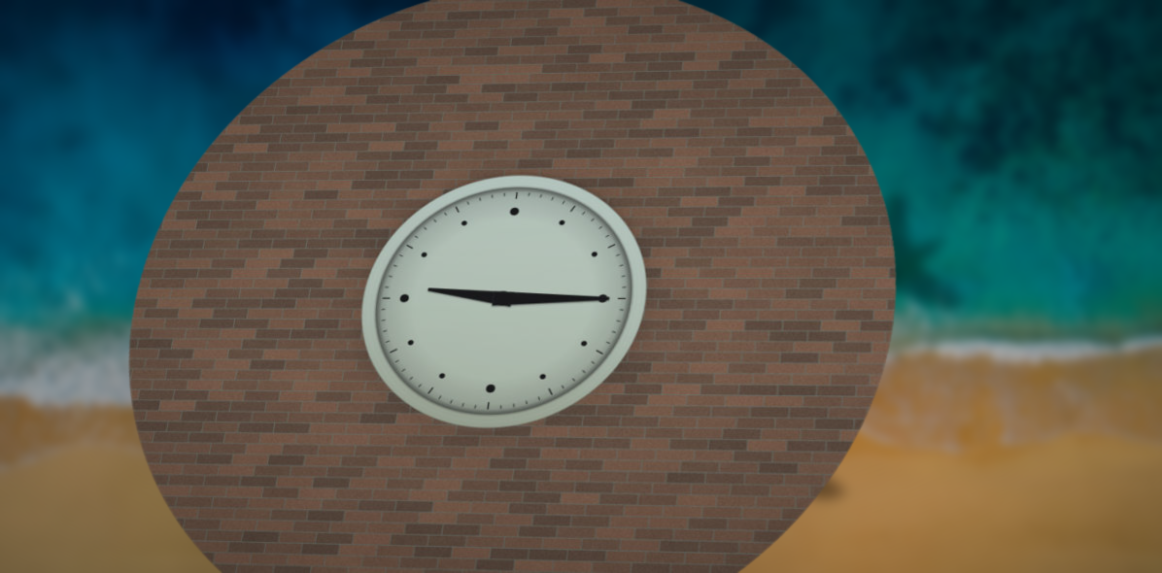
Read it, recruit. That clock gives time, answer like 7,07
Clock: 9,15
